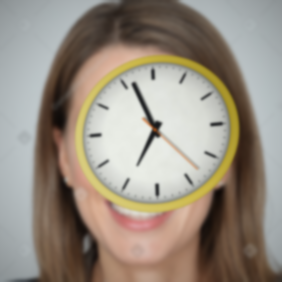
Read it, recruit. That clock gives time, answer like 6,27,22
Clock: 6,56,23
